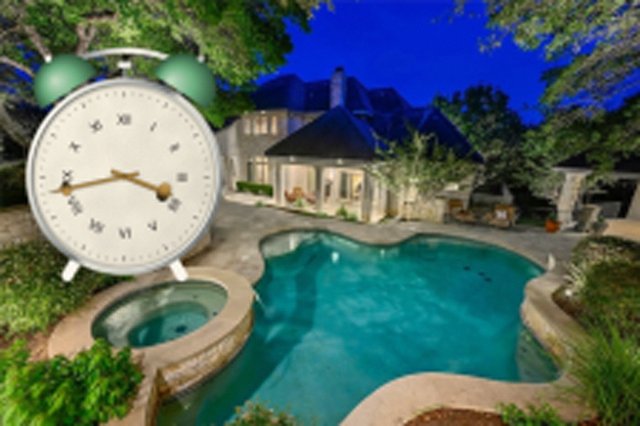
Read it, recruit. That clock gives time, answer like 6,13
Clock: 3,43
